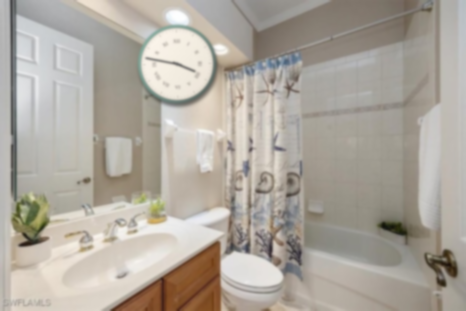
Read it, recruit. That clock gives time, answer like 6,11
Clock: 3,47
